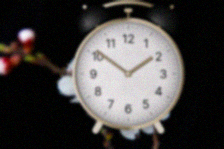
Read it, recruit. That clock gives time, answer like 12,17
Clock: 1,51
